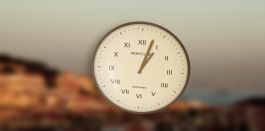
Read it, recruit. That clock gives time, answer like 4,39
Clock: 1,03
